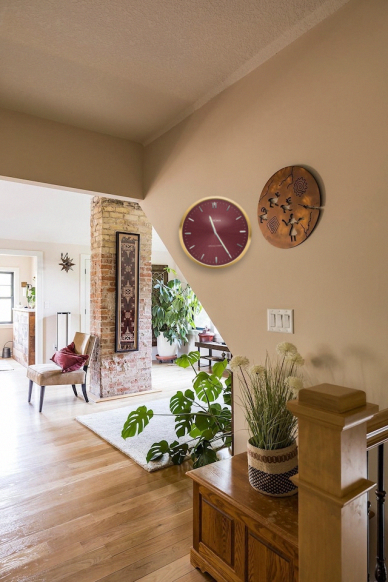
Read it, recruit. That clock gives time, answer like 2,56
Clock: 11,25
